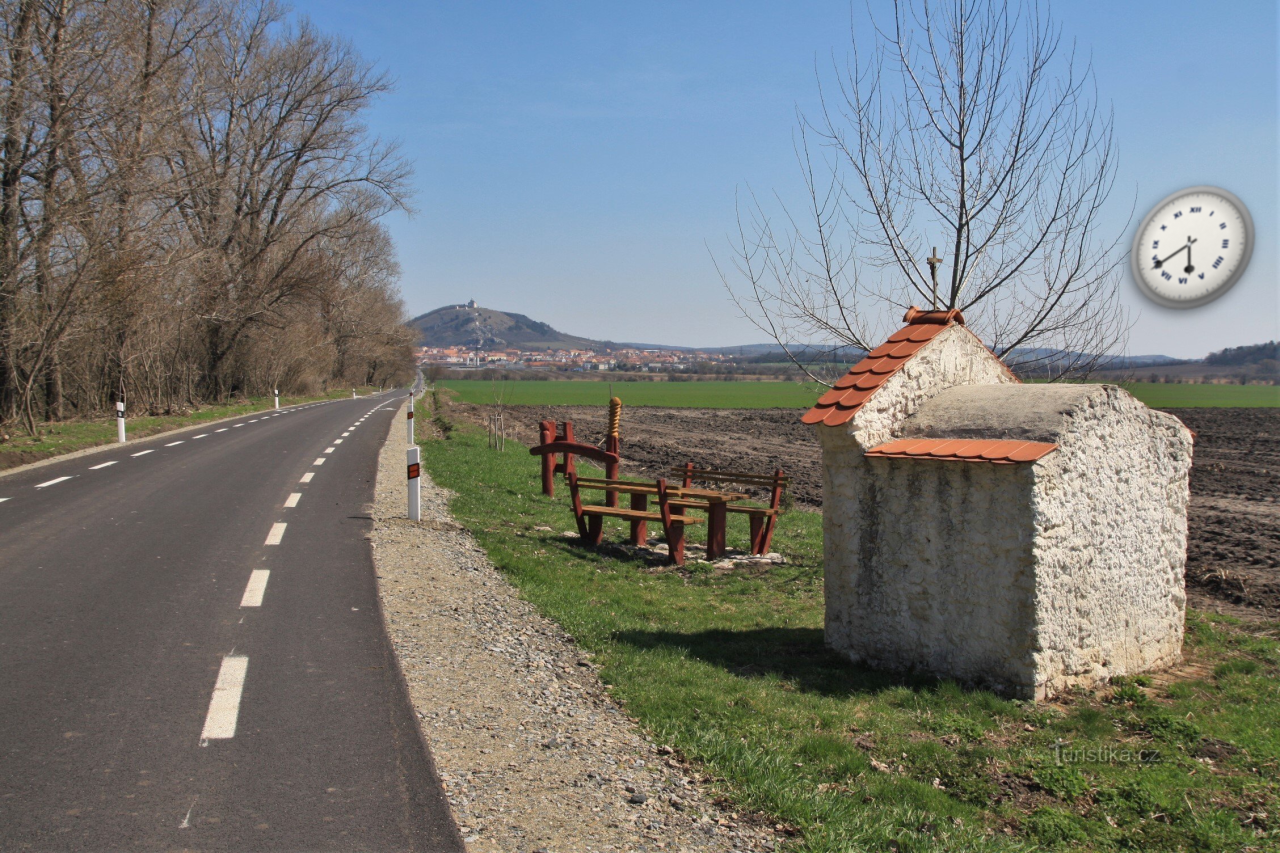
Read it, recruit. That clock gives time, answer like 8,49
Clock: 5,39
